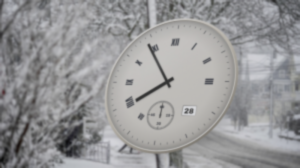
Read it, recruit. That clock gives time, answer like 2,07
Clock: 7,54
